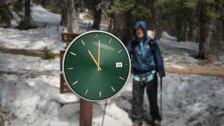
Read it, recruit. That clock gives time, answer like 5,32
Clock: 11,01
